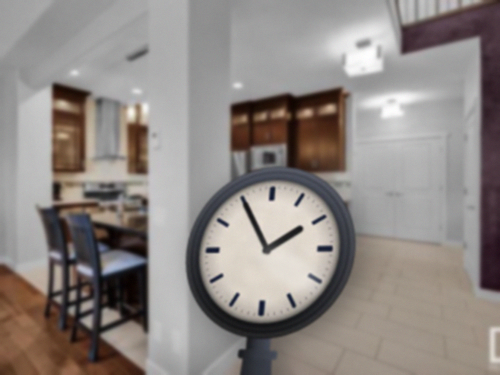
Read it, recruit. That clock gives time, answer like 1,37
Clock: 1,55
